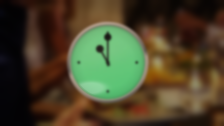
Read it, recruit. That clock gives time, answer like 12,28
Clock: 11,00
